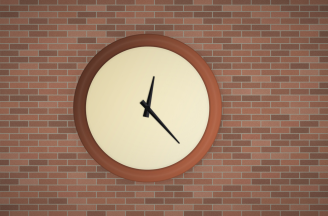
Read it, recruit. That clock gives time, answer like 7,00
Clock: 12,23
